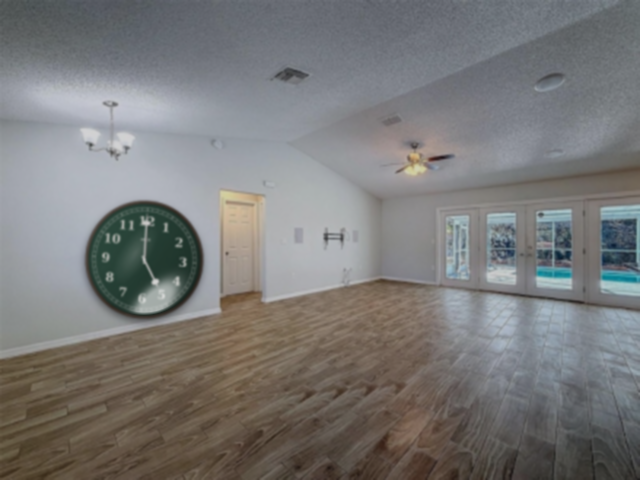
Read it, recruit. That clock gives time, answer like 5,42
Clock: 5,00
